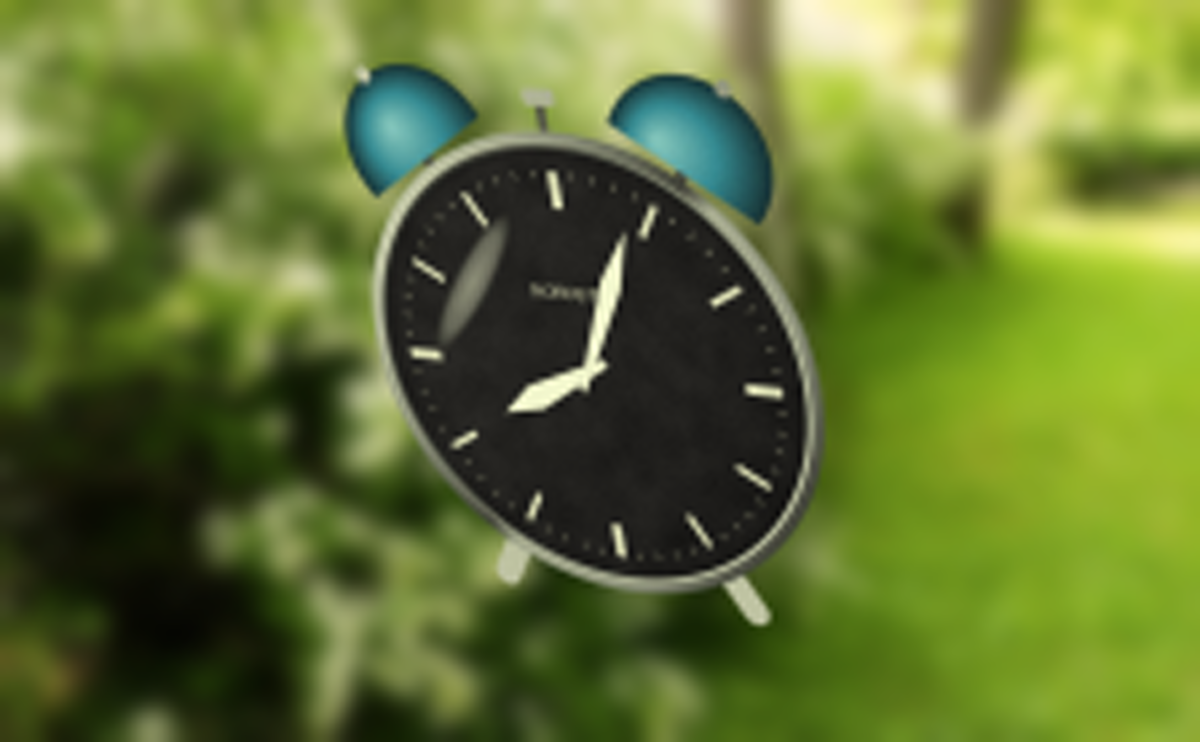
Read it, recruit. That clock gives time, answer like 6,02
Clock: 8,04
